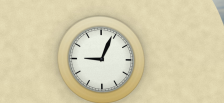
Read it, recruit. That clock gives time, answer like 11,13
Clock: 9,04
